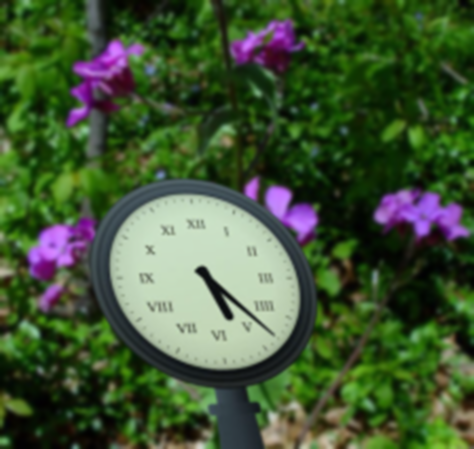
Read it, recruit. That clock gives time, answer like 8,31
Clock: 5,23
